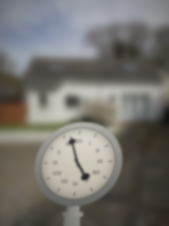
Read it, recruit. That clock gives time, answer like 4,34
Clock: 4,57
